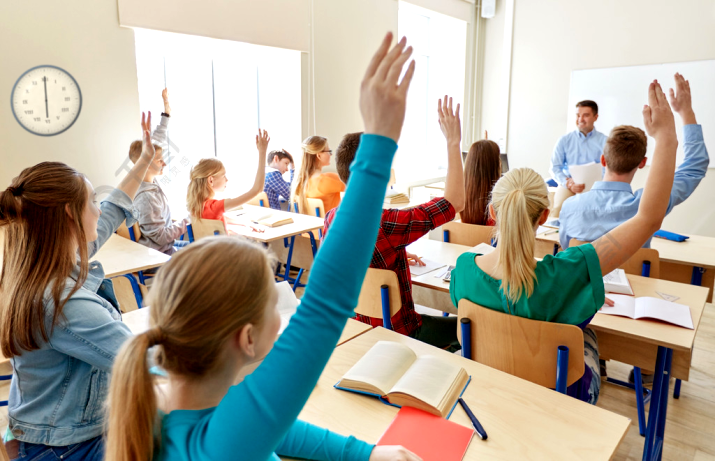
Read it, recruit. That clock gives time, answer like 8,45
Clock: 6,00
